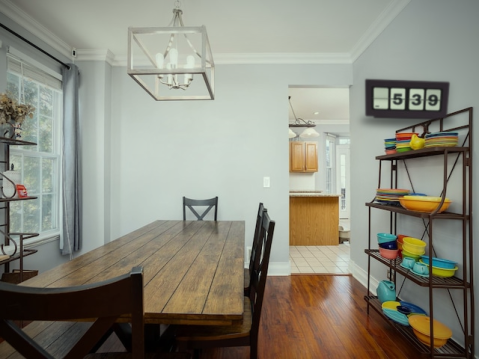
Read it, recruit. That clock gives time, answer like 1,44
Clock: 5,39
